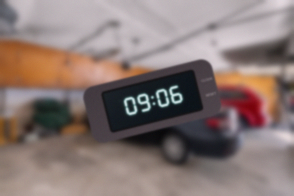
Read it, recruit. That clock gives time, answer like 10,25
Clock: 9,06
